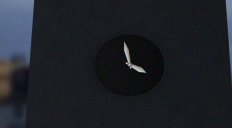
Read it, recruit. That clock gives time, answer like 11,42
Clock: 3,58
